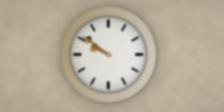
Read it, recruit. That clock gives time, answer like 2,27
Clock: 9,51
